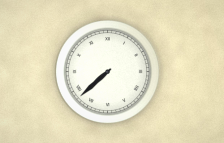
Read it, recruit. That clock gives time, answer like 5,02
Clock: 7,38
